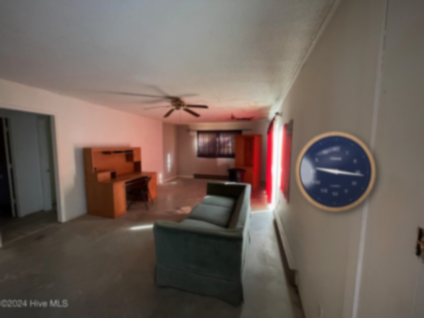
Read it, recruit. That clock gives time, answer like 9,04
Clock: 9,16
